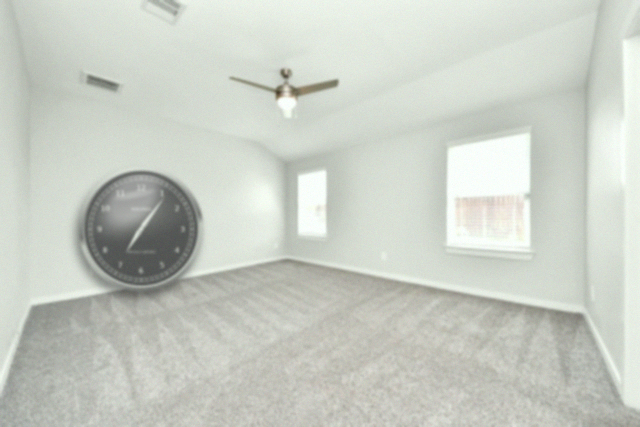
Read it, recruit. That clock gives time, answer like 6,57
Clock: 7,06
